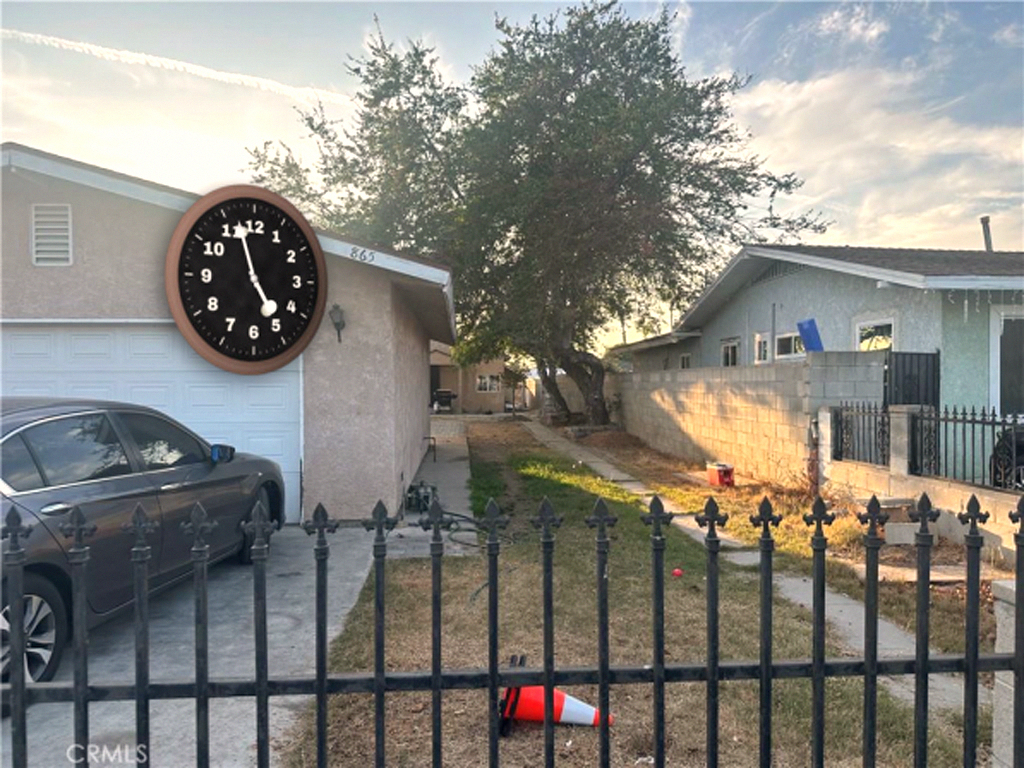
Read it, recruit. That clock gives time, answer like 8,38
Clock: 4,57
